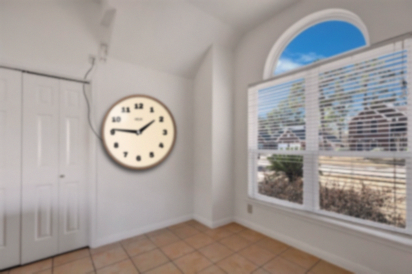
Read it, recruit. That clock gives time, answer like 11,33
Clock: 1,46
